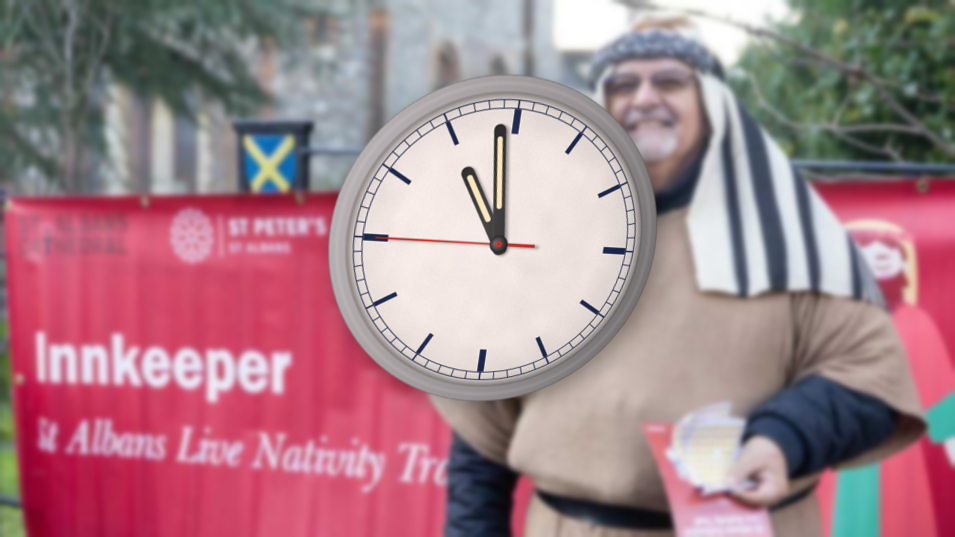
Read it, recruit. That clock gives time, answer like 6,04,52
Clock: 10,58,45
